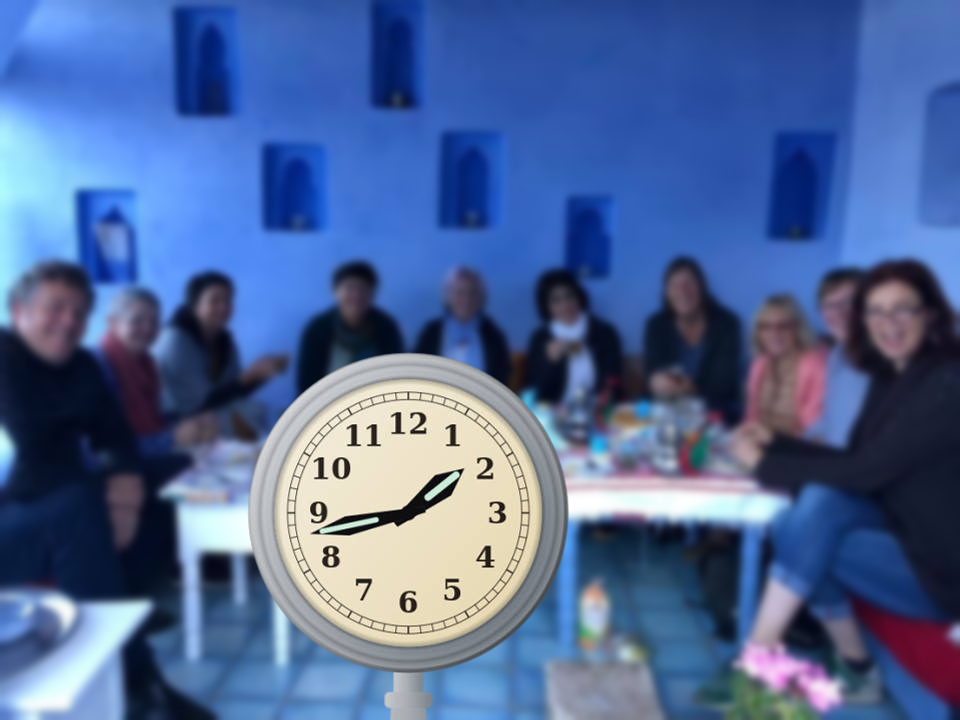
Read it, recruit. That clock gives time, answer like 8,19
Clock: 1,43
